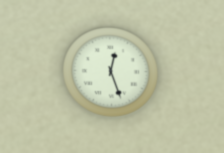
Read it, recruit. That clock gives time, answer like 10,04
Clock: 12,27
